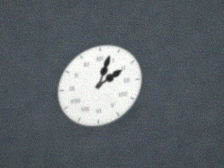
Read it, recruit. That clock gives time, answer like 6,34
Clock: 2,03
